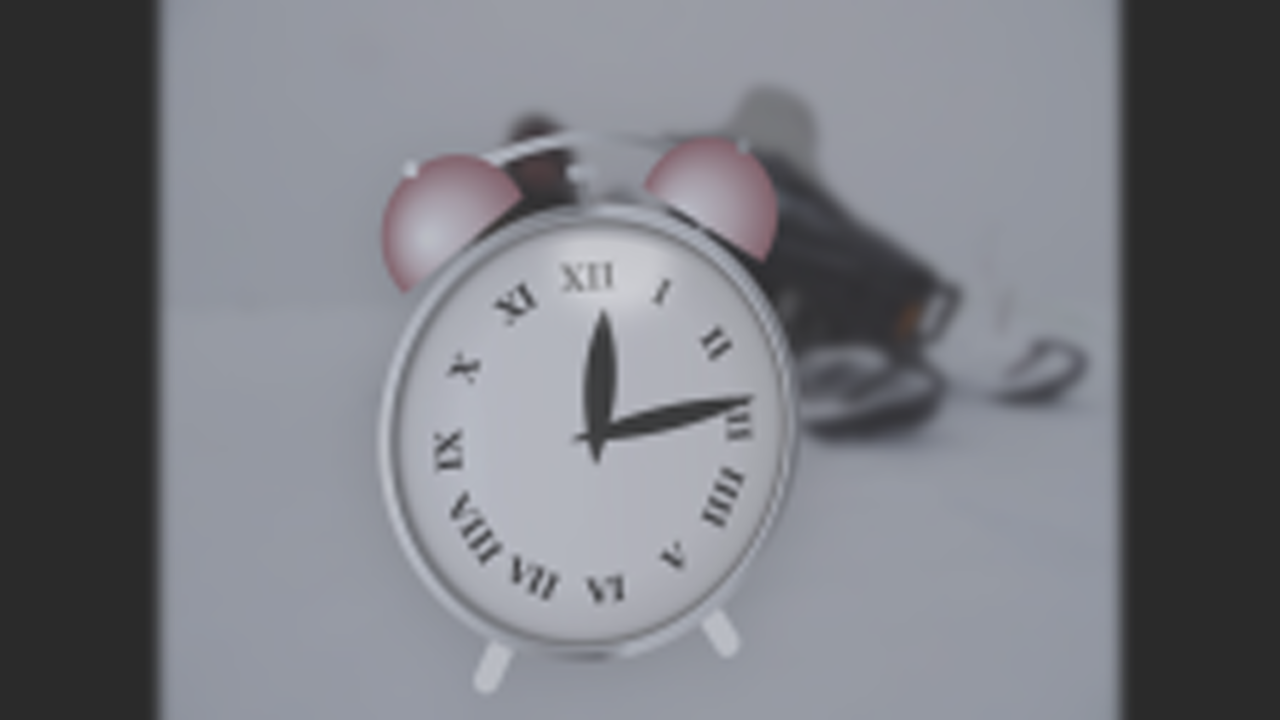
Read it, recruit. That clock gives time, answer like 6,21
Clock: 12,14
